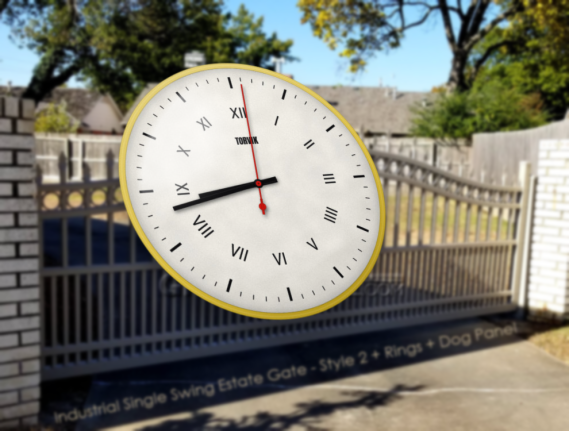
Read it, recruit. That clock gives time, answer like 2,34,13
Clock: 8,43,01
